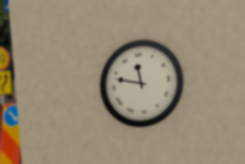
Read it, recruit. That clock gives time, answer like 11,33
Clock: 11,48
